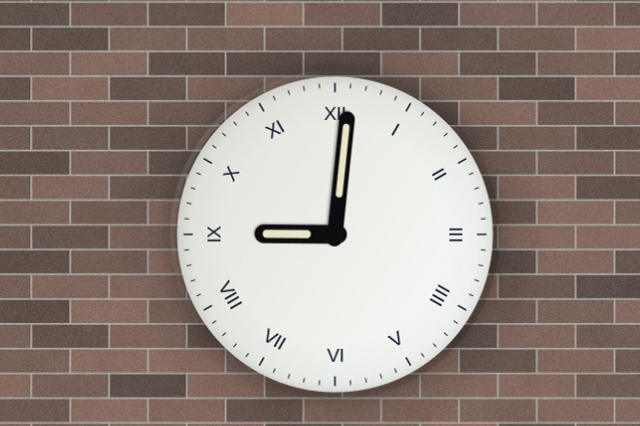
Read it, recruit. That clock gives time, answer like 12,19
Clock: 9,01
